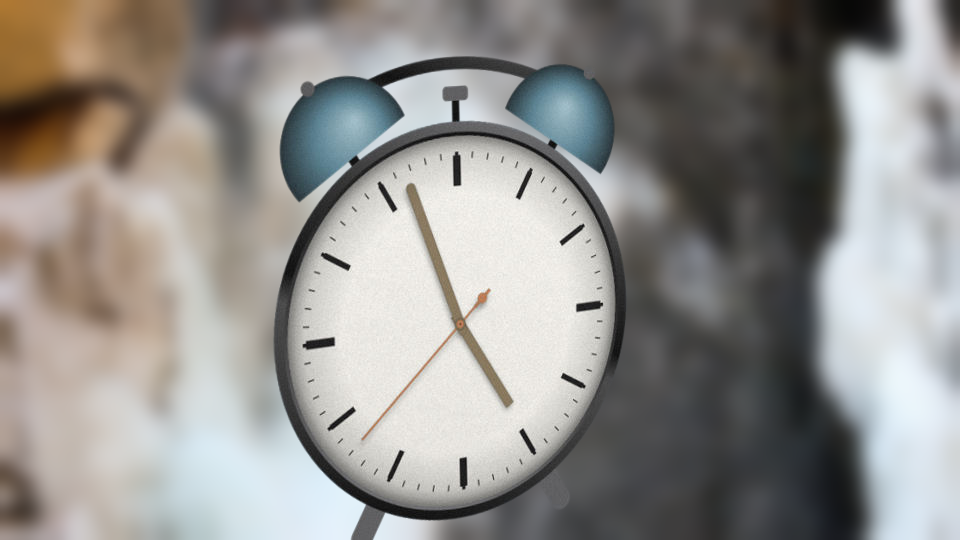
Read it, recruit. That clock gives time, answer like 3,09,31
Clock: 4,56,38
